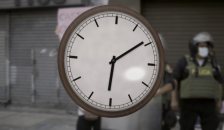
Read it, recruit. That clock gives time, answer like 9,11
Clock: 6,09
